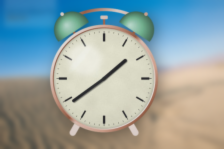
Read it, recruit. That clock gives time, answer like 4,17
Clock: 1,39
